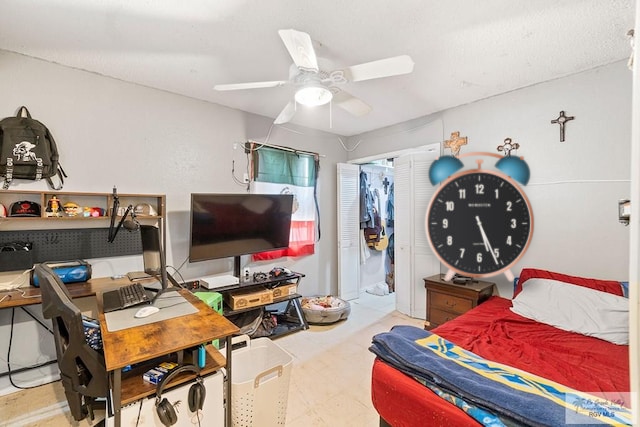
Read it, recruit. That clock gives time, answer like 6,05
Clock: 5,26
